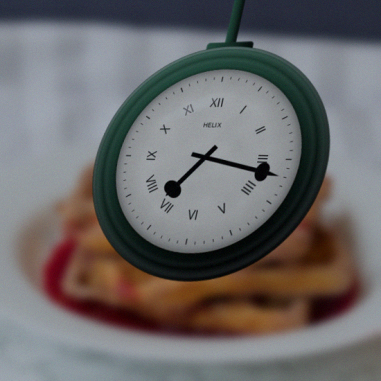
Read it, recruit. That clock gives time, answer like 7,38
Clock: 7,17
